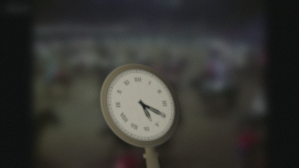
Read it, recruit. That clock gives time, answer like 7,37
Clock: 5,20
